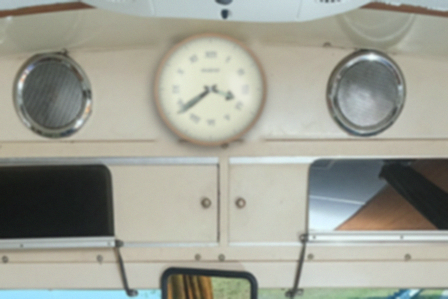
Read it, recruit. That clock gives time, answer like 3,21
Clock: 3,39
